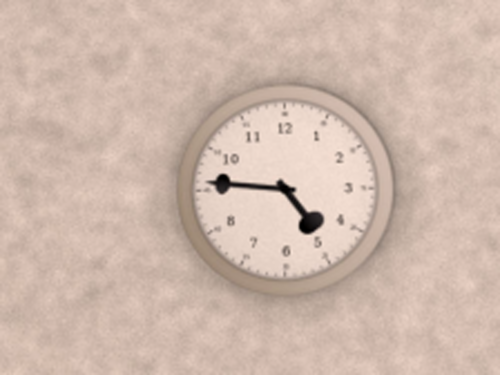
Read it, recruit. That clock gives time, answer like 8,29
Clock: 4,46
